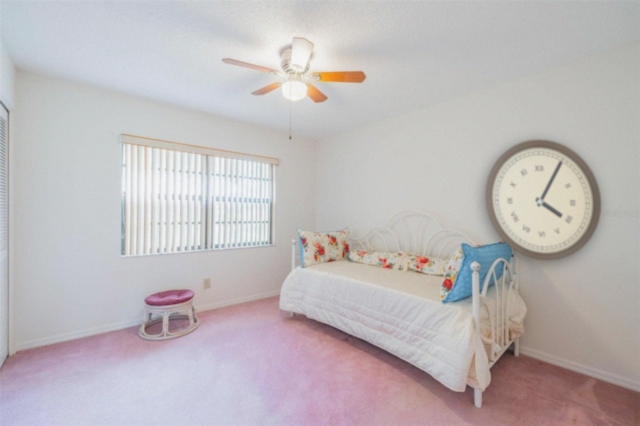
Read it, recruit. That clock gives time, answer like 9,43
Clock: 4,05
